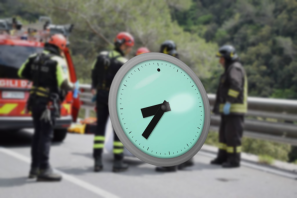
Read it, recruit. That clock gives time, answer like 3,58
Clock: 8,37
